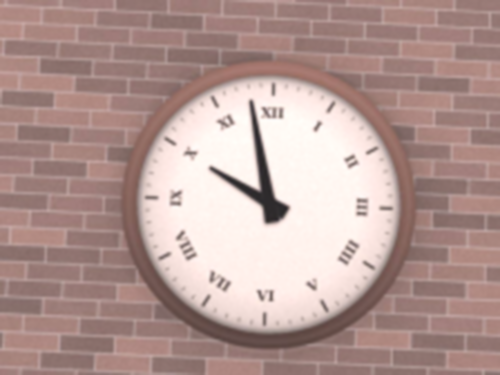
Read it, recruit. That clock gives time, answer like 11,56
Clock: 9,58
